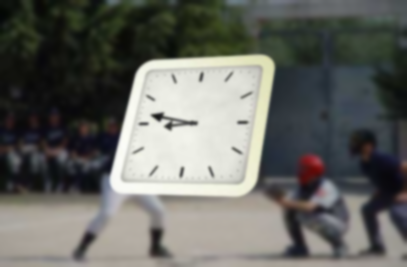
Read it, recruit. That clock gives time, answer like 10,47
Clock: 8,47
